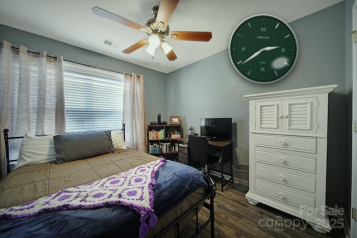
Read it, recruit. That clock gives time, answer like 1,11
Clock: 2,39
